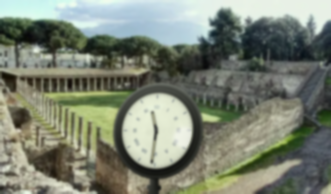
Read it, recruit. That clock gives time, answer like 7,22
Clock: 11,31
